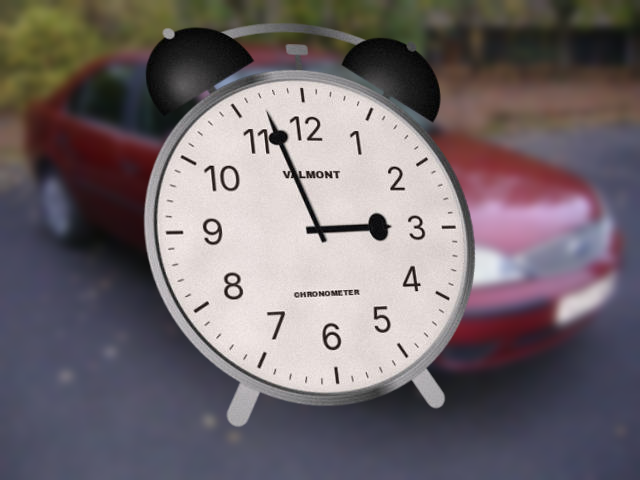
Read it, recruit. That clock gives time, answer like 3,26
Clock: 2,57
